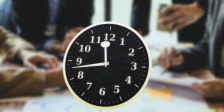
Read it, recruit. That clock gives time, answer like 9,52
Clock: 11,43
